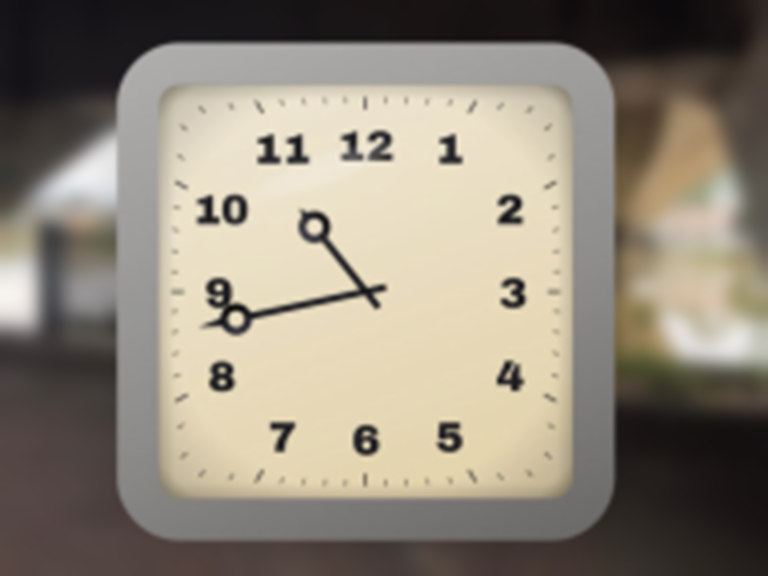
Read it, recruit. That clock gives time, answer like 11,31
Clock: 10,43
